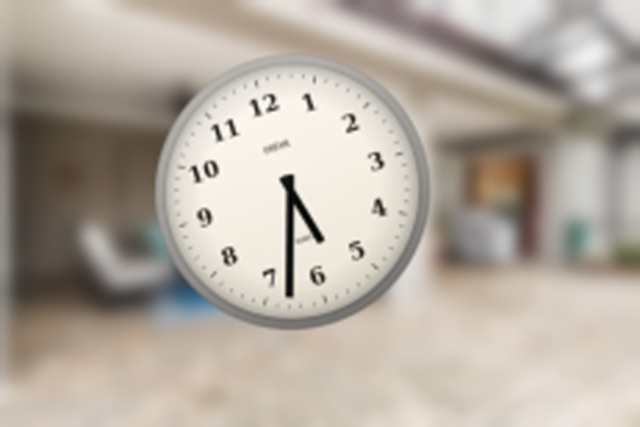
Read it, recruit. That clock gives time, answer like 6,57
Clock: 5,33
